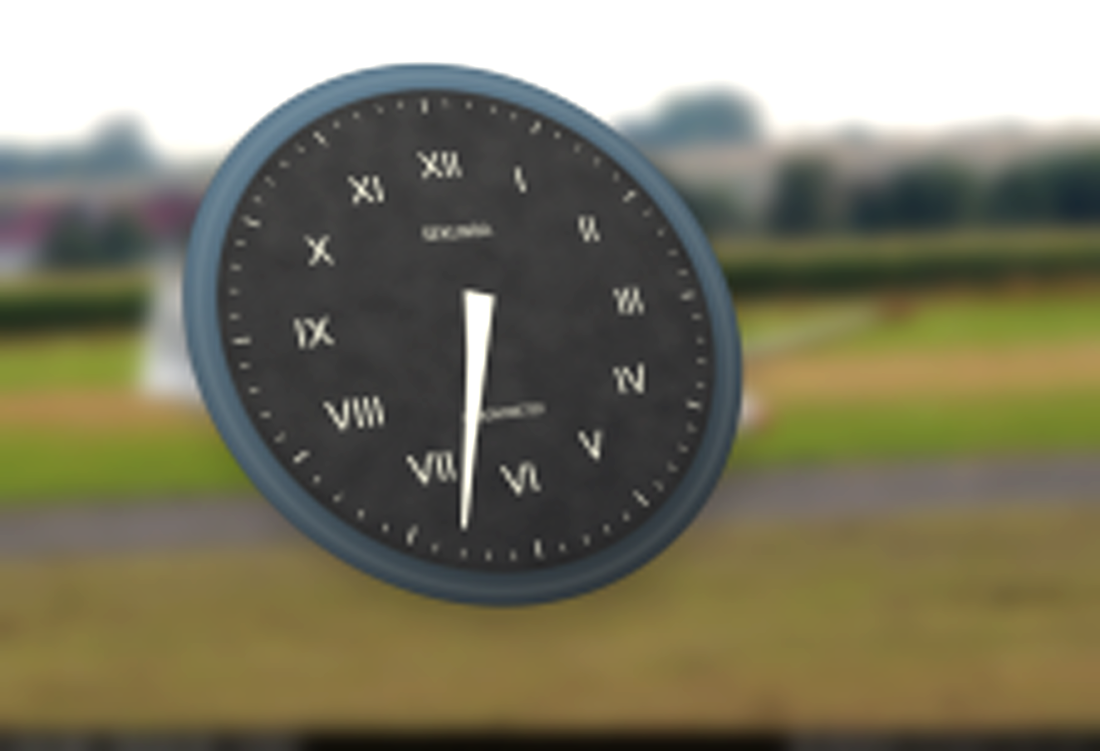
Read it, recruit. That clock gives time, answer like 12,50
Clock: 6,33
